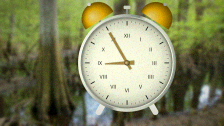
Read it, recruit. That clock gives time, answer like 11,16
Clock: 8,55
